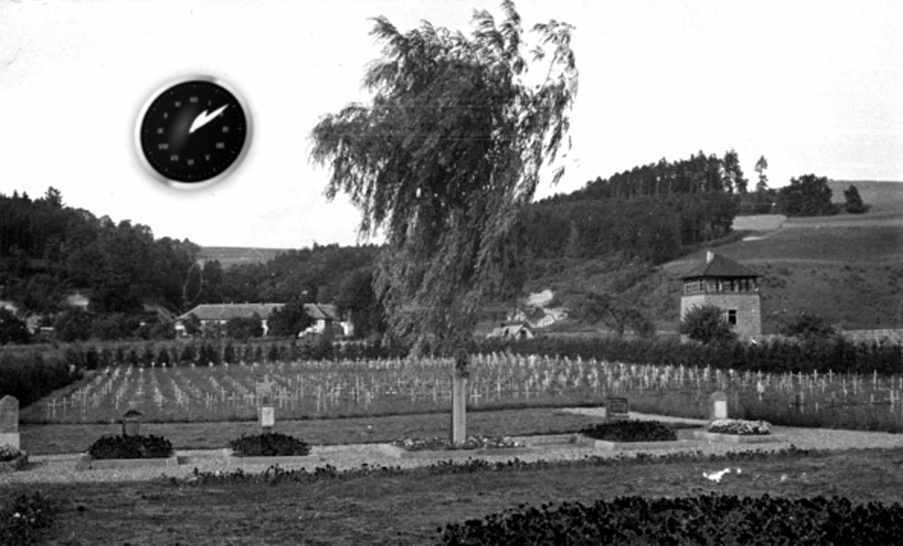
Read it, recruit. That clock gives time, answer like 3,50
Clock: 1,09
